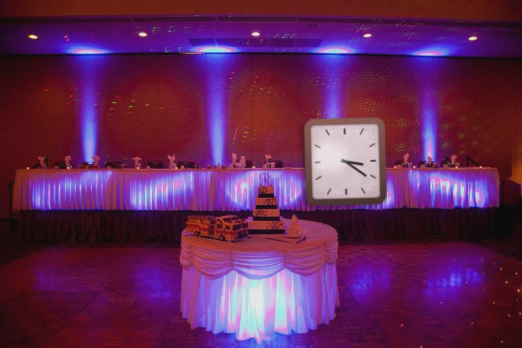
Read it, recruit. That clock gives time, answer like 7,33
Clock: 3,21
